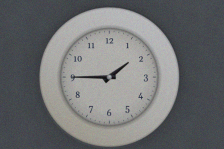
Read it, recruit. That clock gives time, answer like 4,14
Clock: 1,45
